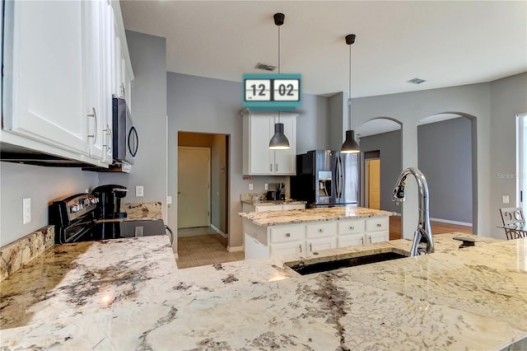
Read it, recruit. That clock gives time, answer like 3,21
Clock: 12,02
